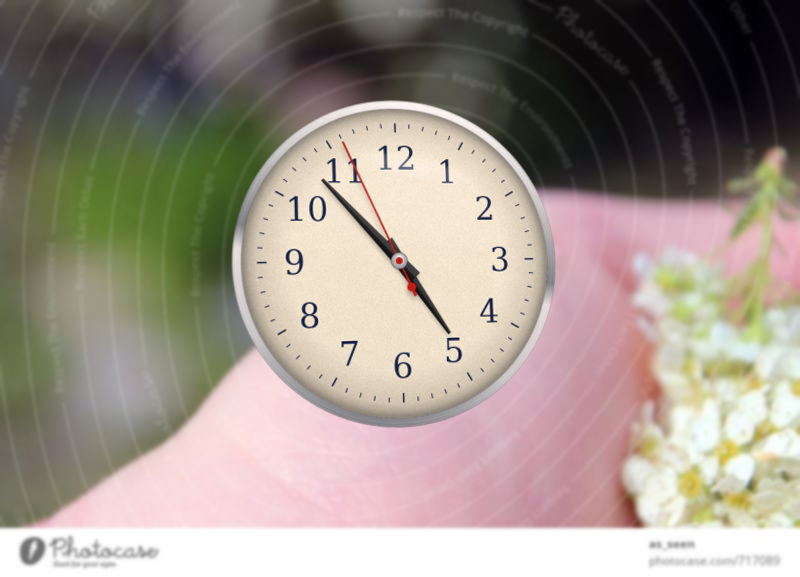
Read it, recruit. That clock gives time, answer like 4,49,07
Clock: 4,52,56
